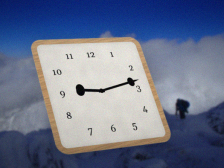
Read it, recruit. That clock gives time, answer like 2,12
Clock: 9,13
